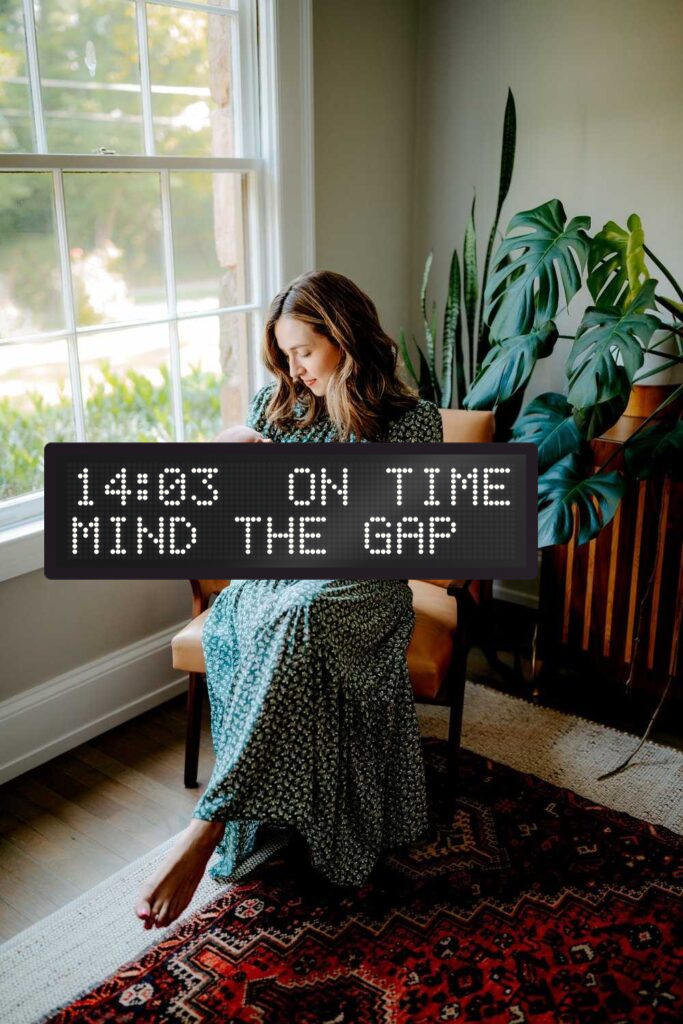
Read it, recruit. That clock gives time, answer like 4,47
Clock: 14,03
